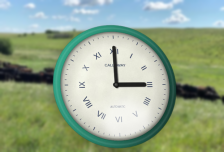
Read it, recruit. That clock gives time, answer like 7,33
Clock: 3,00
